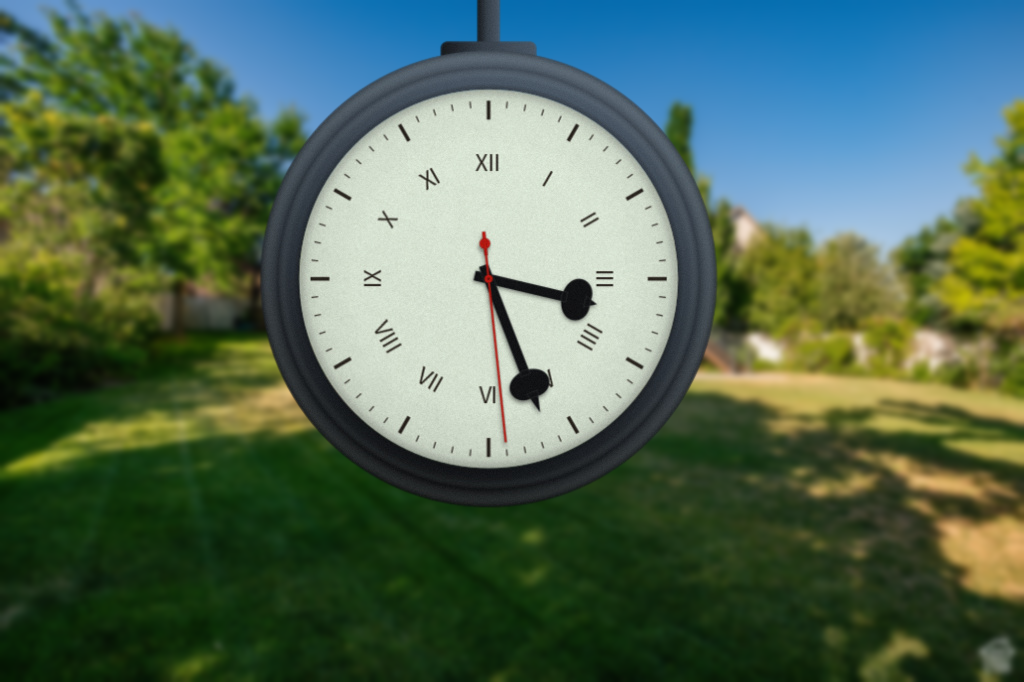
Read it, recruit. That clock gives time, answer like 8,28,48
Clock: 3,26,29
